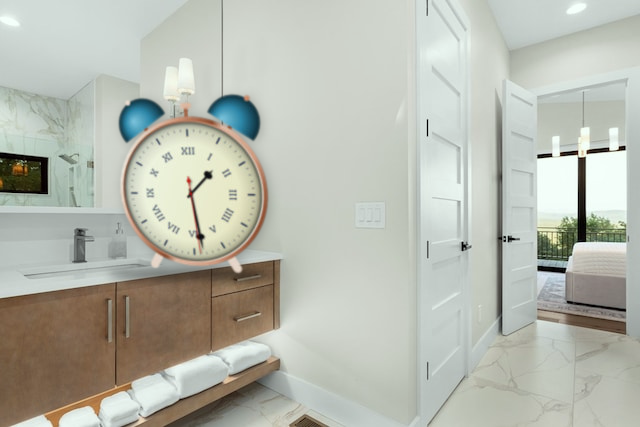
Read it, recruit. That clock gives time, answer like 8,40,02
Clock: 1,28,29
